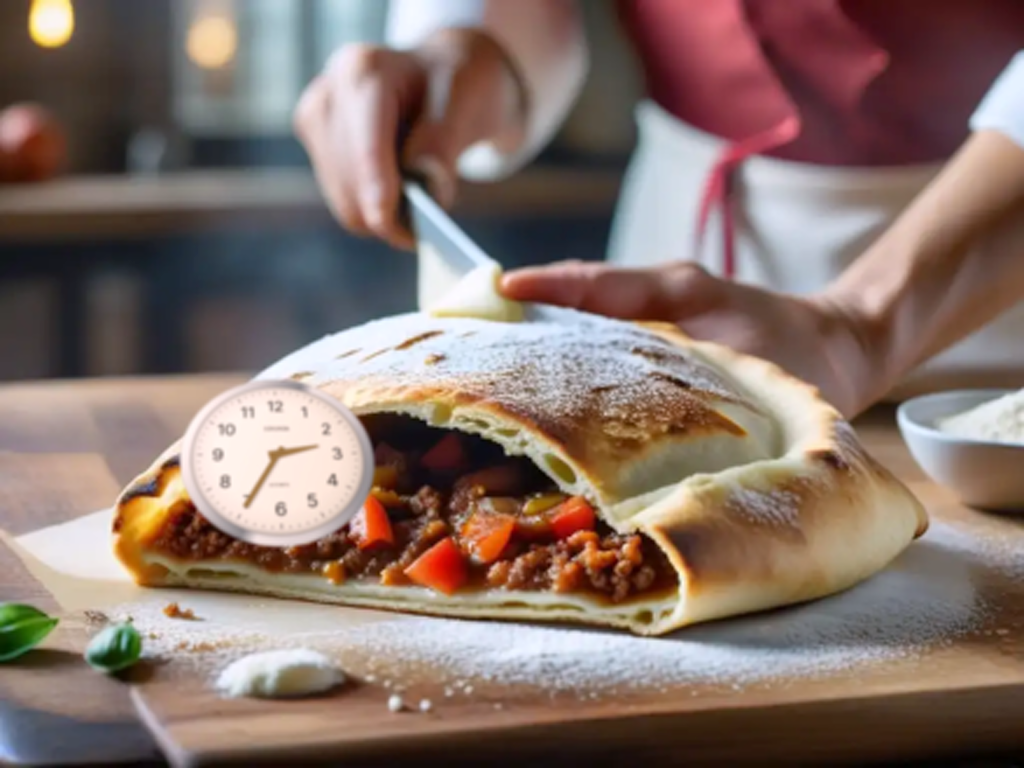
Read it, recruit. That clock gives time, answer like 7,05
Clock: 2,35
